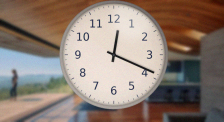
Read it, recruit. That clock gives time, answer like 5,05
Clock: 12,19
